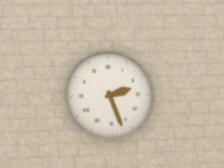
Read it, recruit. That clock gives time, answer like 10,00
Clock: 2,27
